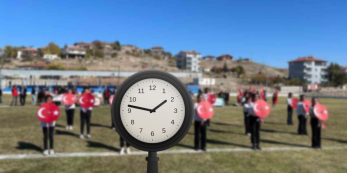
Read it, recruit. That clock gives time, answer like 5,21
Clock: 1,47
